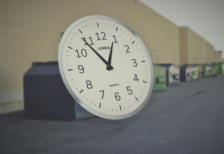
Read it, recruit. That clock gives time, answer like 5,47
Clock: 12,54
